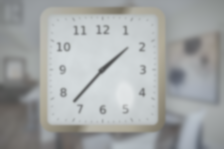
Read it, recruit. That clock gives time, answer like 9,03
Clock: 1,37
